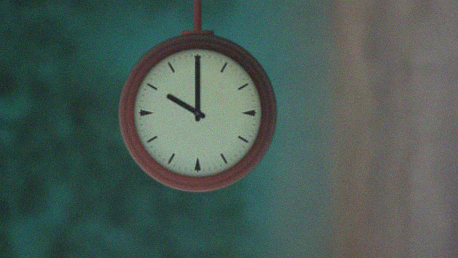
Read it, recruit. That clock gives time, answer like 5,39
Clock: 10,00
